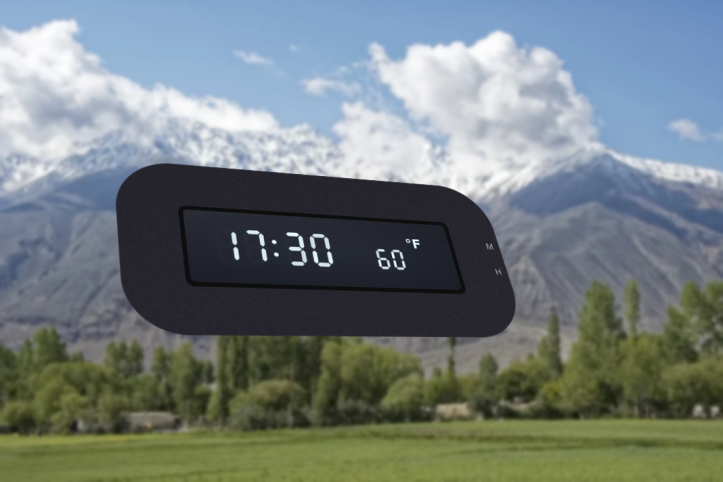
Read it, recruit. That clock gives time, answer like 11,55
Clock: 17,30
